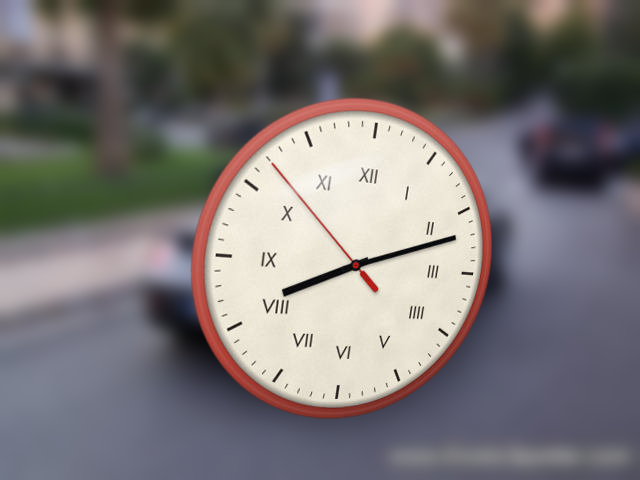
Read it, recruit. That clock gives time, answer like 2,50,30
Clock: 8,11,52
